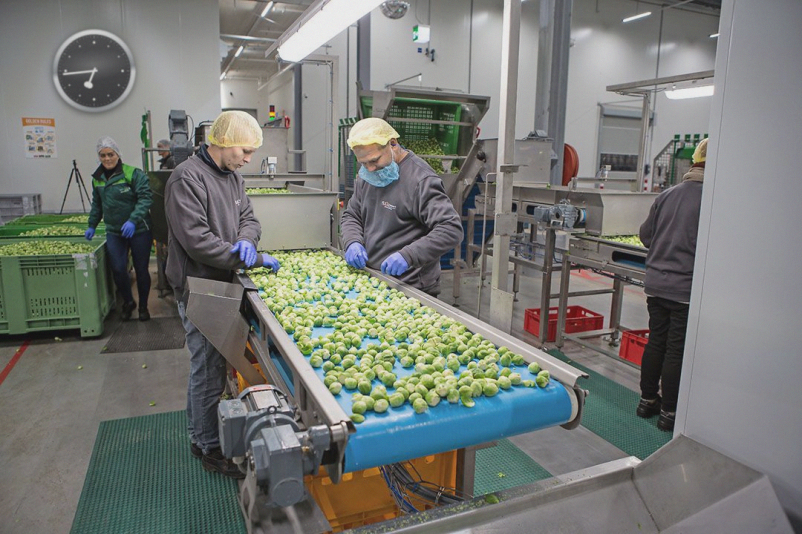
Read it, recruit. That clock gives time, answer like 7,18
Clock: 6,44
